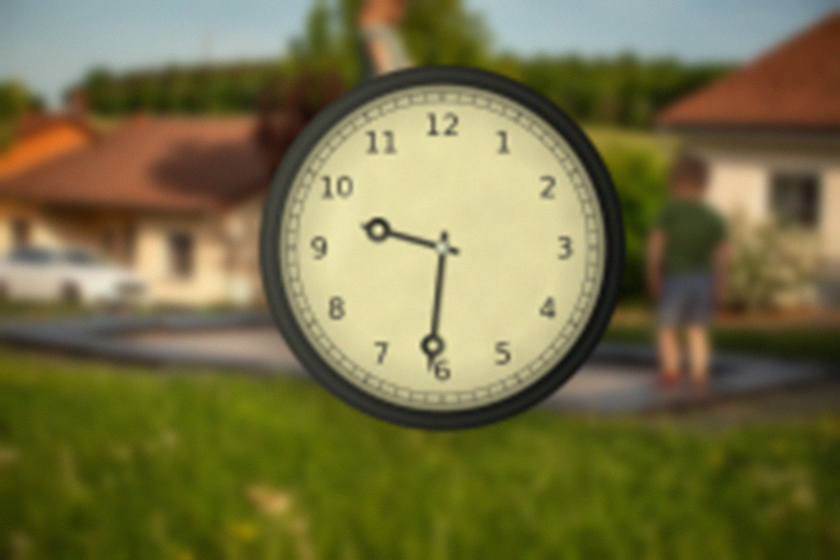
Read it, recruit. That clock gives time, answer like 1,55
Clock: 9,31
